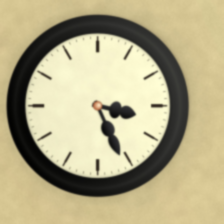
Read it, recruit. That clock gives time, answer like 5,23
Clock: 3,26
